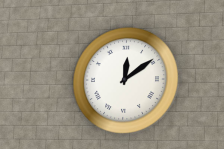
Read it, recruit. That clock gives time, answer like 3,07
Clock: 12,09
